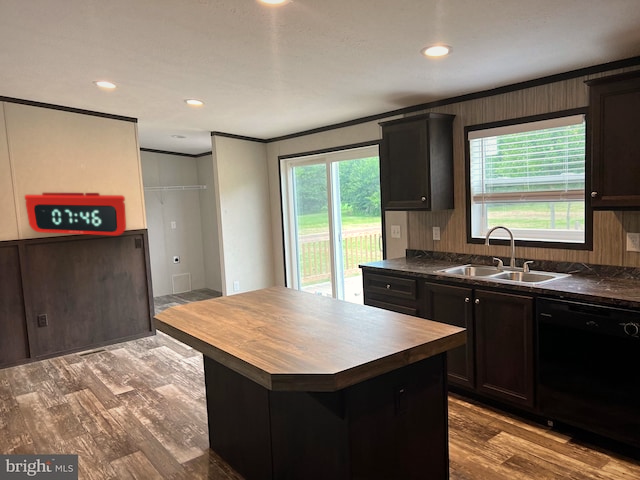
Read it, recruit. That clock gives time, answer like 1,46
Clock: 7,46
